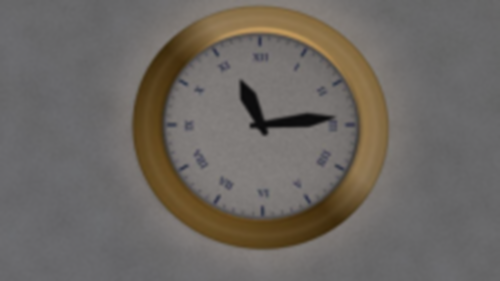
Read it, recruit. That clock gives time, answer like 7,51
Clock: 11,14
